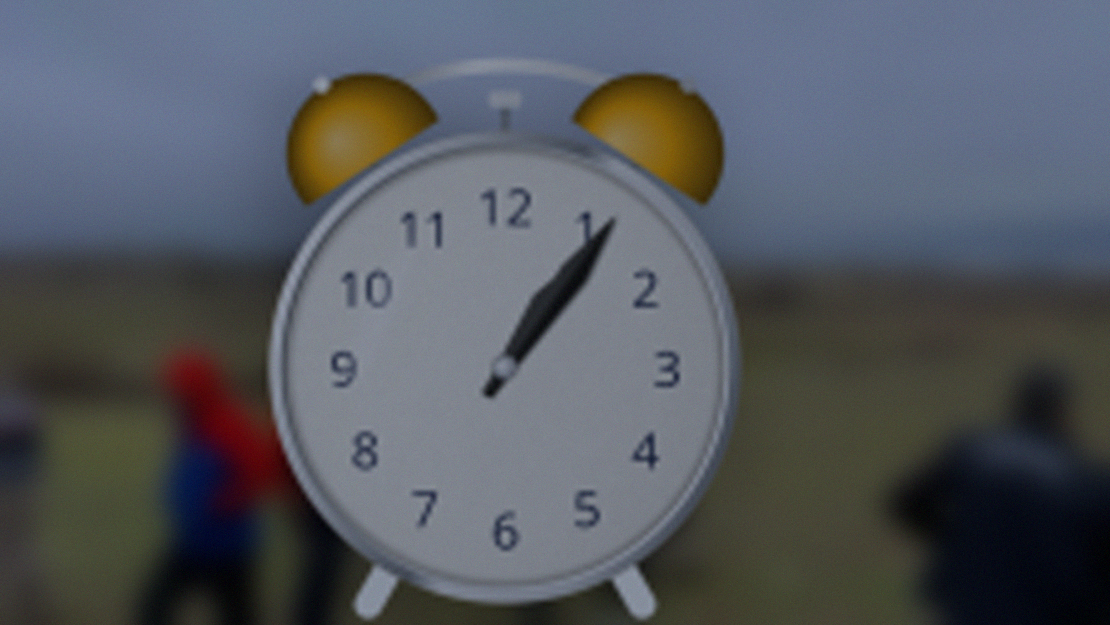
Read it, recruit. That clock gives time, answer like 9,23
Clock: 1,06
